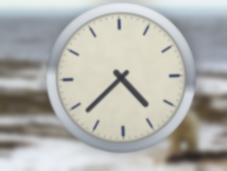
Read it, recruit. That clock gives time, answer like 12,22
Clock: 4,38
